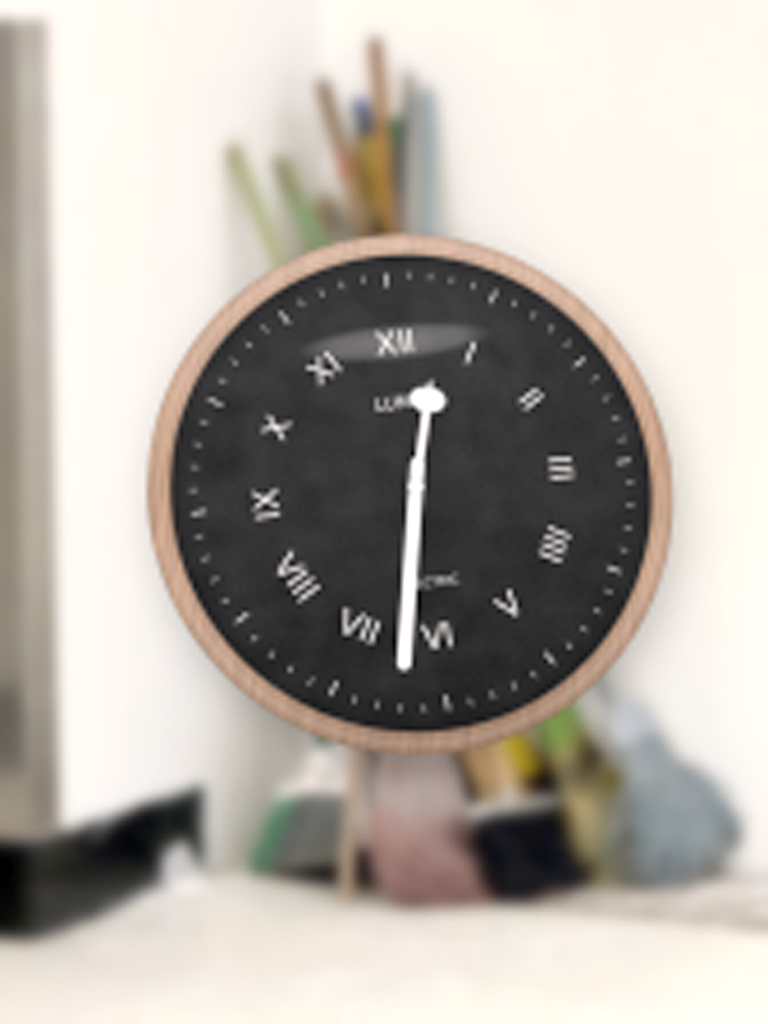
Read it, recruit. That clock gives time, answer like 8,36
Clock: 12,32
